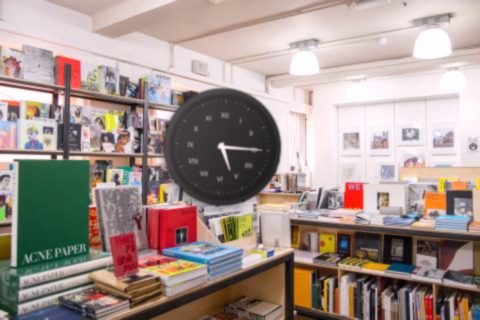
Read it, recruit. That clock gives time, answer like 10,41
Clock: 5,15
